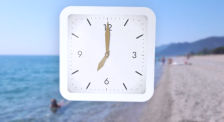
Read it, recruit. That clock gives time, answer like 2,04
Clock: 7,00
